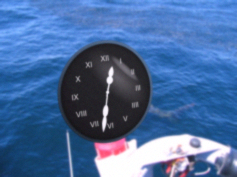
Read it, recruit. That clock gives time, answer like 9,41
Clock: 12,32
